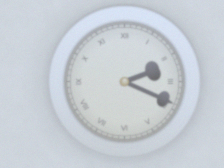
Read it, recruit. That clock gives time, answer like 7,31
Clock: 2,19
